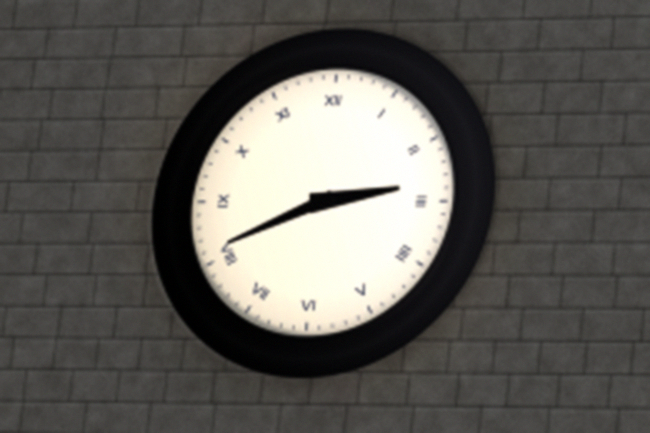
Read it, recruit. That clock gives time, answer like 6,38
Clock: 2,41
